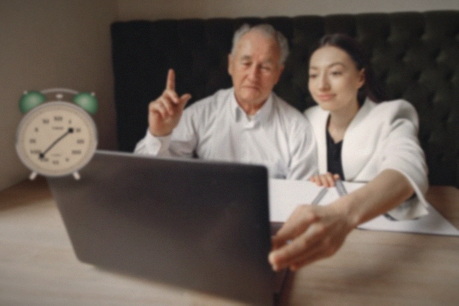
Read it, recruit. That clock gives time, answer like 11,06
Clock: 1,37
